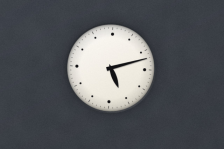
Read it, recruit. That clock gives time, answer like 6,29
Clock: 5,12
